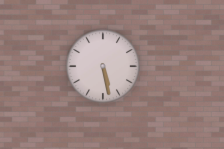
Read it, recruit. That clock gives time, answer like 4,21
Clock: 5,28
